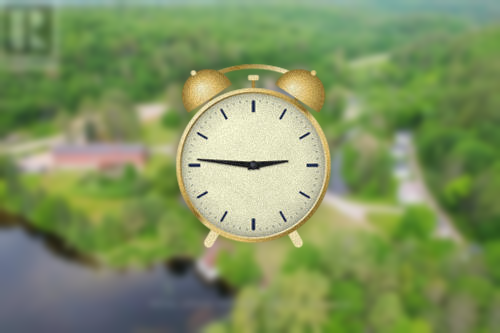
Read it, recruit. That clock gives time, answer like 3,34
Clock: 2,46
